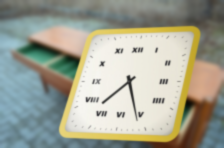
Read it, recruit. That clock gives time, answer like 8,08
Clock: 7,26
